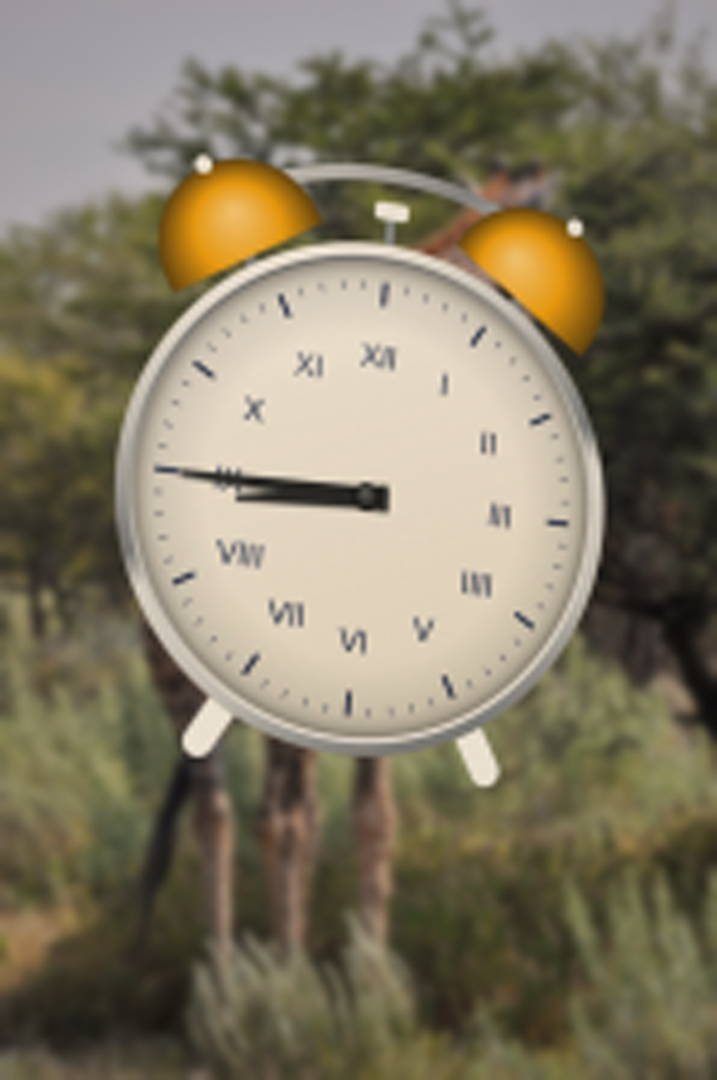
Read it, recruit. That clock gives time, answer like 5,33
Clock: 8,45
